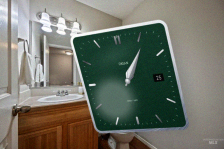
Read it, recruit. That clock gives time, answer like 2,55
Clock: 1,06
